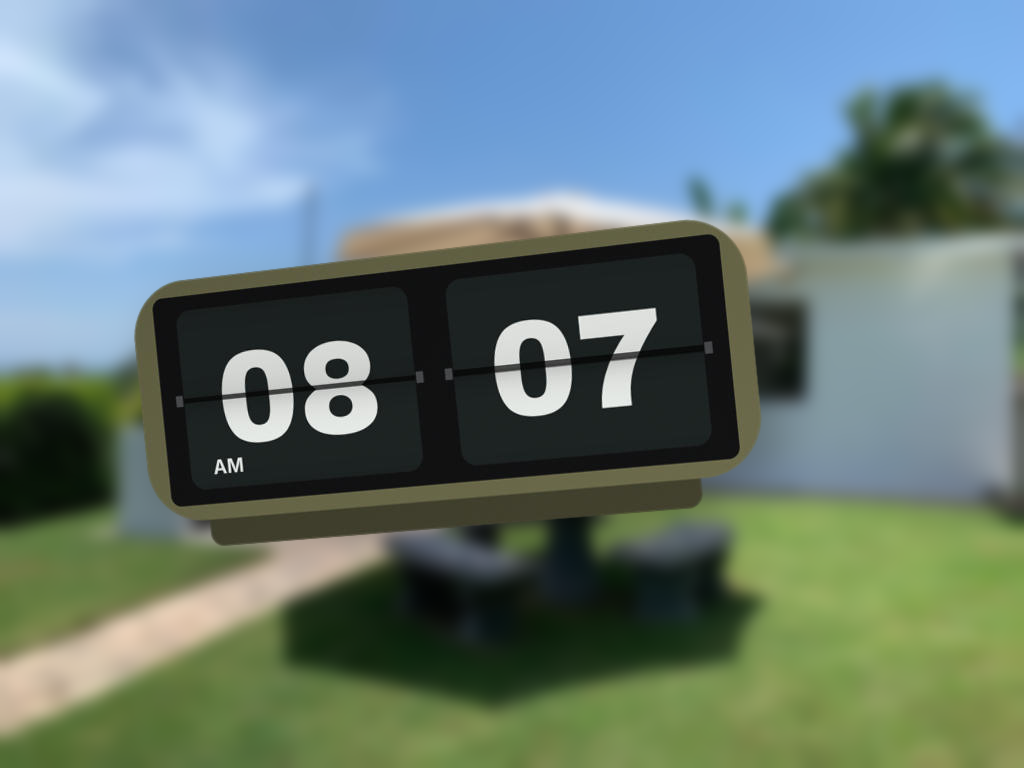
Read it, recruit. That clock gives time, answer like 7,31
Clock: 8,07
